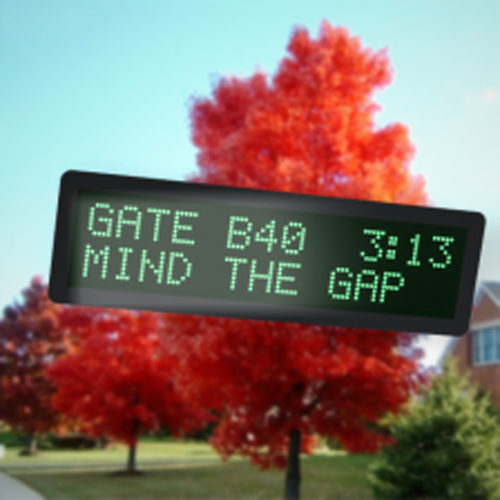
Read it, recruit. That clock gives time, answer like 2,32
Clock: 3,13
